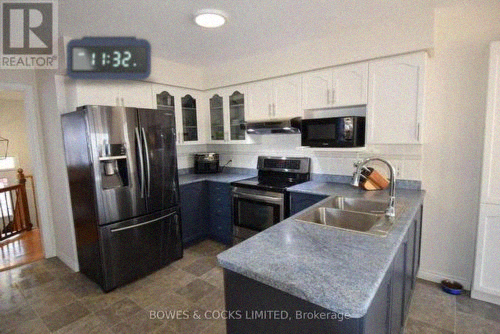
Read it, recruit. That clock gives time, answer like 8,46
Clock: 11,32
